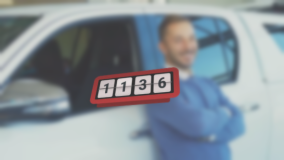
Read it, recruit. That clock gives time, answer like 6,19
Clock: 11,36
